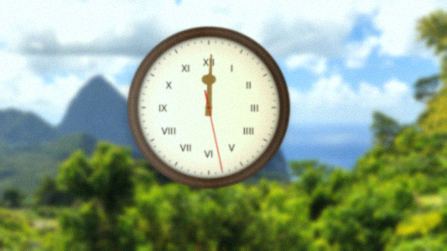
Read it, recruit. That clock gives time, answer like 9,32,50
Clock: 12,00,28
